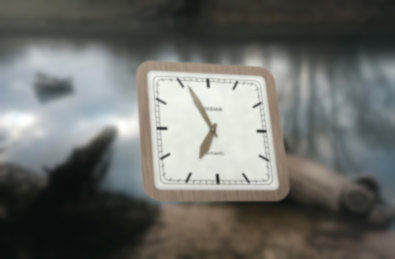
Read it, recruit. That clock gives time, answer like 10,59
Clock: 6,56
